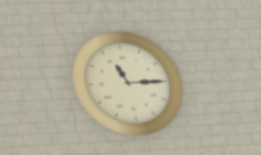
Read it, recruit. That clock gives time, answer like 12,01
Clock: 11,15
